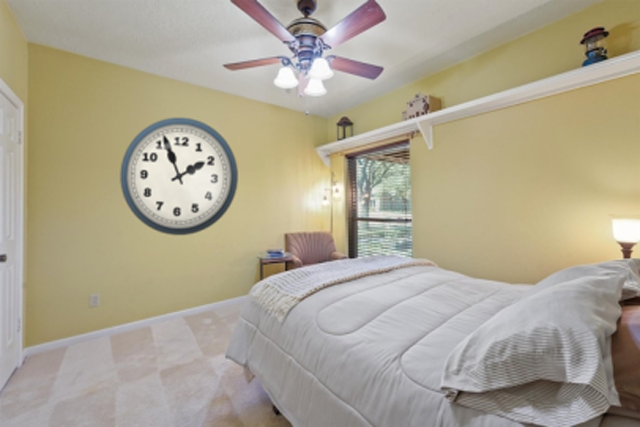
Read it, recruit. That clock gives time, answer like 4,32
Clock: 1,56
